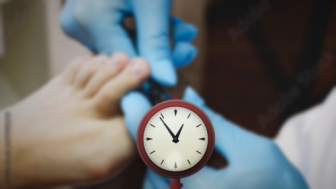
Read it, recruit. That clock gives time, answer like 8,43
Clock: 12,54
